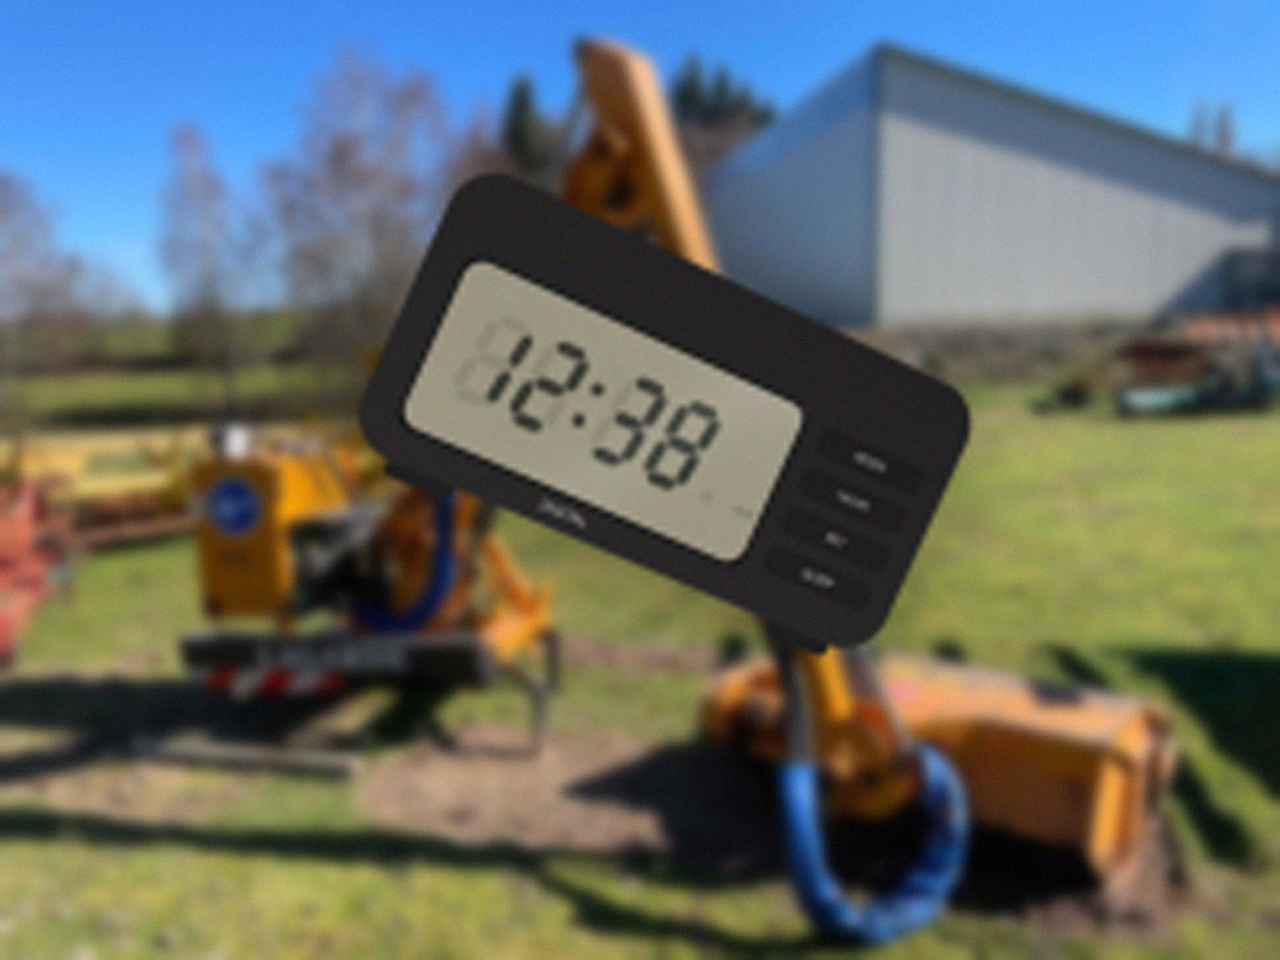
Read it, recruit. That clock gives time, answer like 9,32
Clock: 12,38
